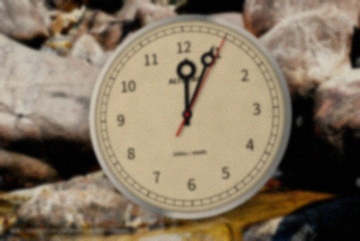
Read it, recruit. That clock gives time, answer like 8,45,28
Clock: 12,04,05
